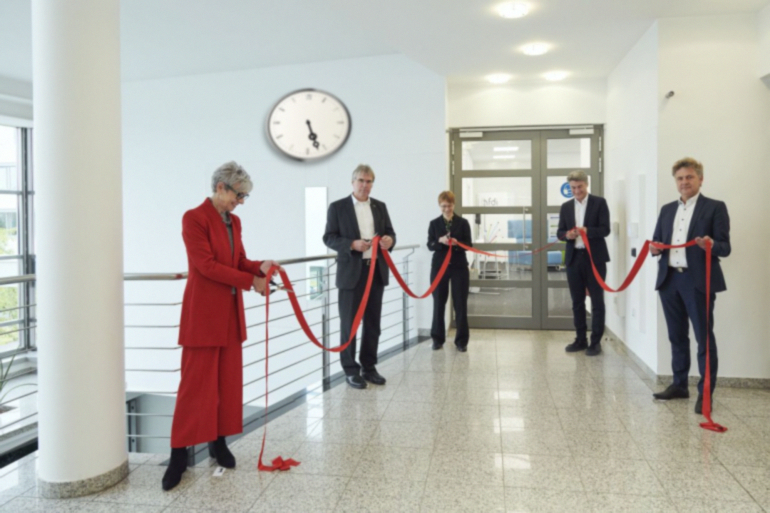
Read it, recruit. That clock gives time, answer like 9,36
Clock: 5,27
